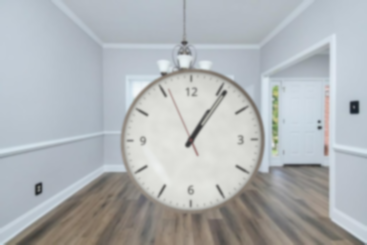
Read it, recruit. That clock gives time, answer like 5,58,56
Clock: 1,05,56
